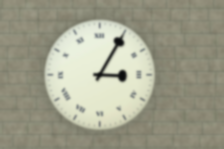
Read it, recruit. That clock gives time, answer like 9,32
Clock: 3,05
